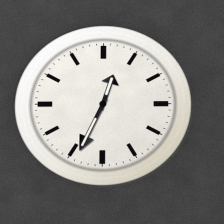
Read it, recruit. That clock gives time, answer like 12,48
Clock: 12,34
